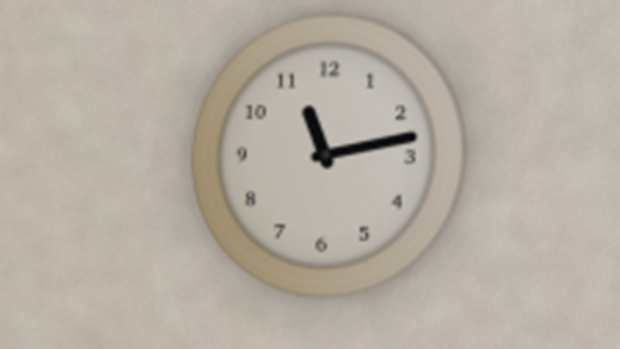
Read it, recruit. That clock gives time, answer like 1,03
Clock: 11,13
